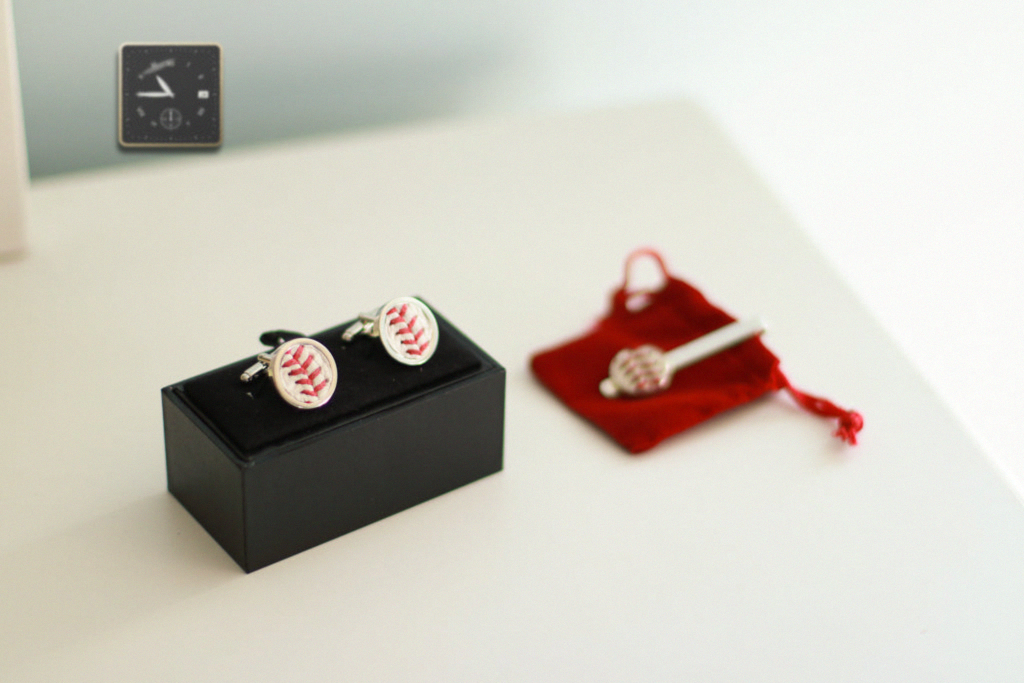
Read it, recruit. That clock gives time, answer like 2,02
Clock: 10,45
